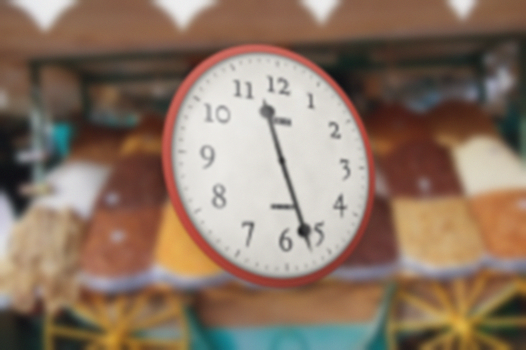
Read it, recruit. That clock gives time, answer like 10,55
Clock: 11,27
